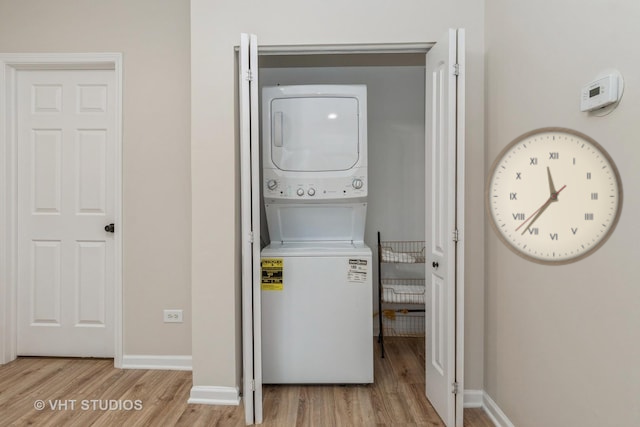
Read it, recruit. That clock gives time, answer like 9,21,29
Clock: 11,36,38
